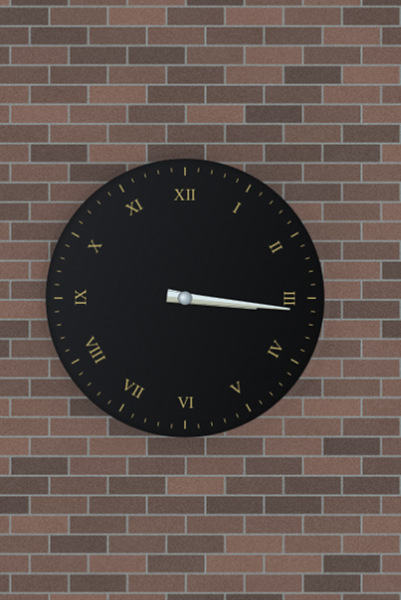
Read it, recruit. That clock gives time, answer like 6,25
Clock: 3,16
